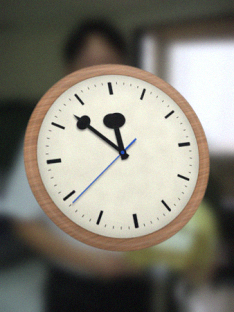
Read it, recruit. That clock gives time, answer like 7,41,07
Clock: 11,52,39
